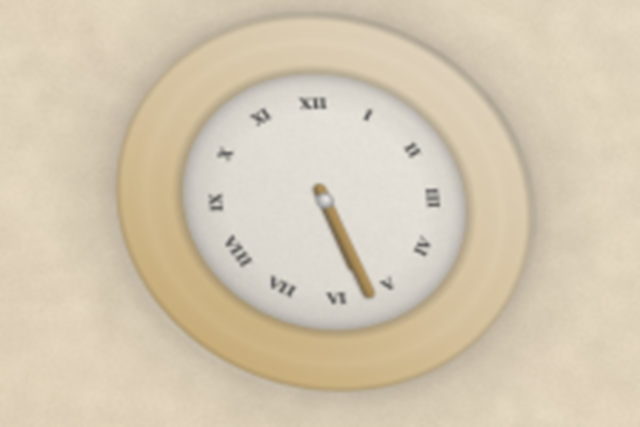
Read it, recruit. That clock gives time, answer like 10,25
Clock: 5,27
